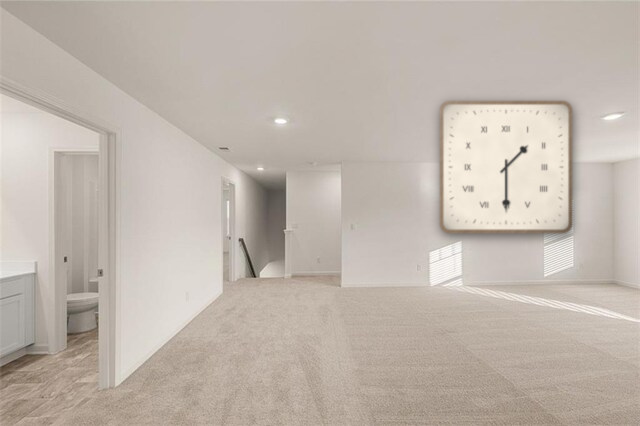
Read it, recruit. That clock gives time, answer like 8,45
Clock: 1,30
